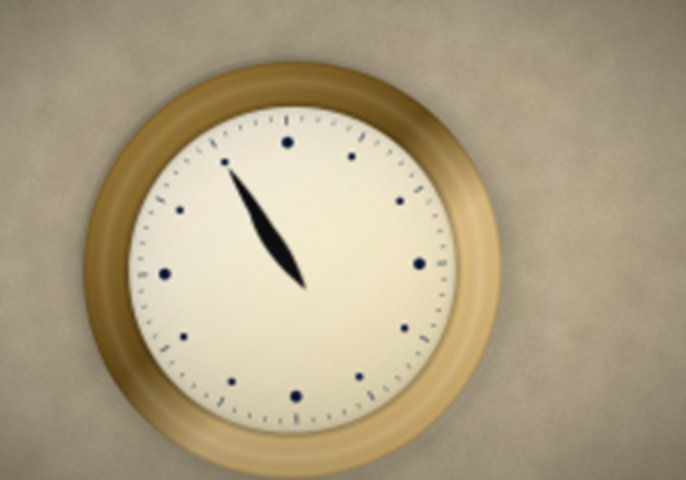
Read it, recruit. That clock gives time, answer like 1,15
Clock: 10,55
